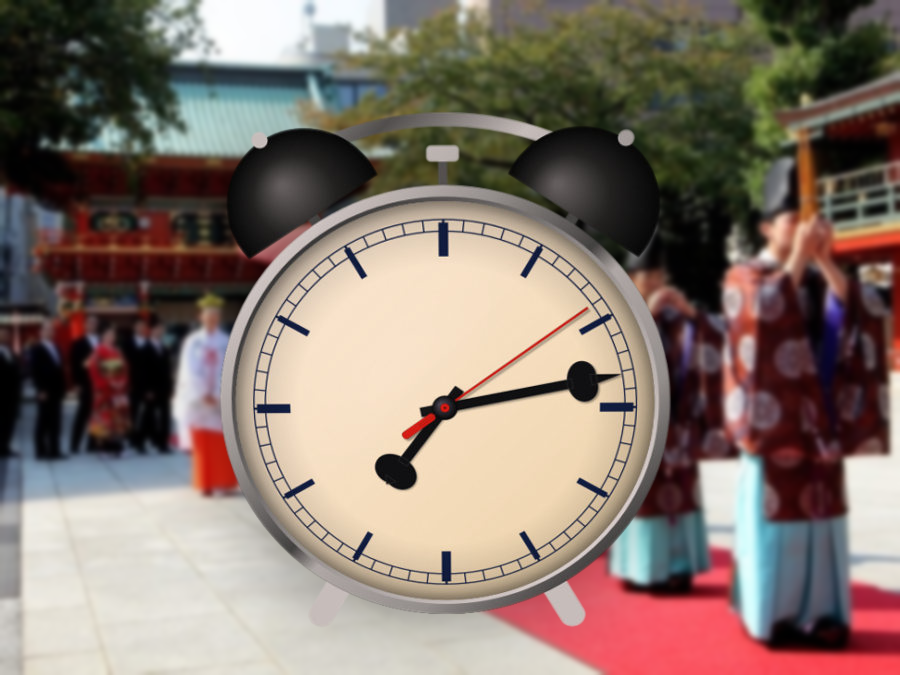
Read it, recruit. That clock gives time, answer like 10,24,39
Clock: 7,13,09
